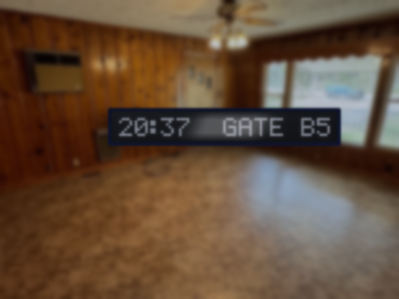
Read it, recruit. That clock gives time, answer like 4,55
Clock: 20,37
